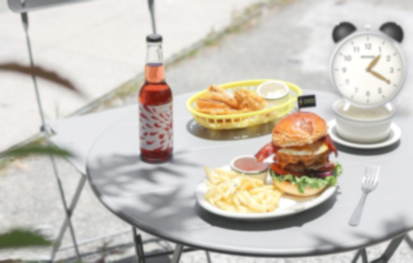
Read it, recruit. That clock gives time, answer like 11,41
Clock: 1,20
